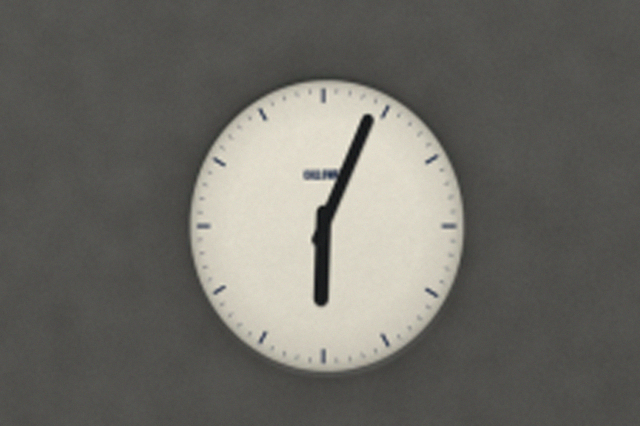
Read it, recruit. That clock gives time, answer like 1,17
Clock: 6,04
